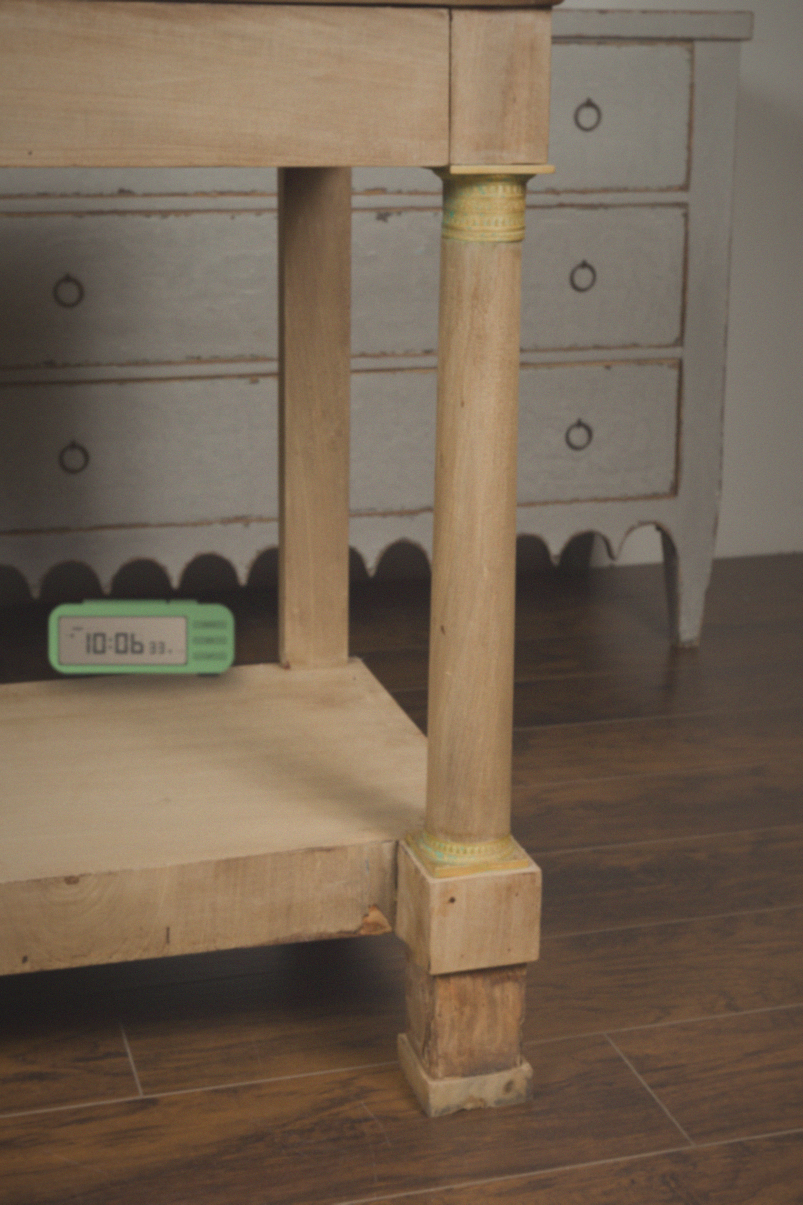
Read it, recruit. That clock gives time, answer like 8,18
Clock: 10,06
